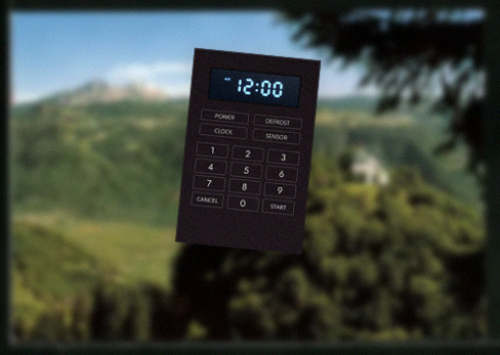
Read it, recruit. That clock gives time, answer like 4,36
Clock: 12,00
